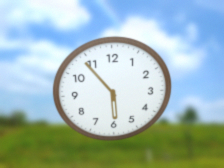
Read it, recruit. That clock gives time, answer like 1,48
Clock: 5,54
